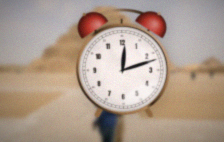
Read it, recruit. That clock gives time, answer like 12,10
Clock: 12,12
